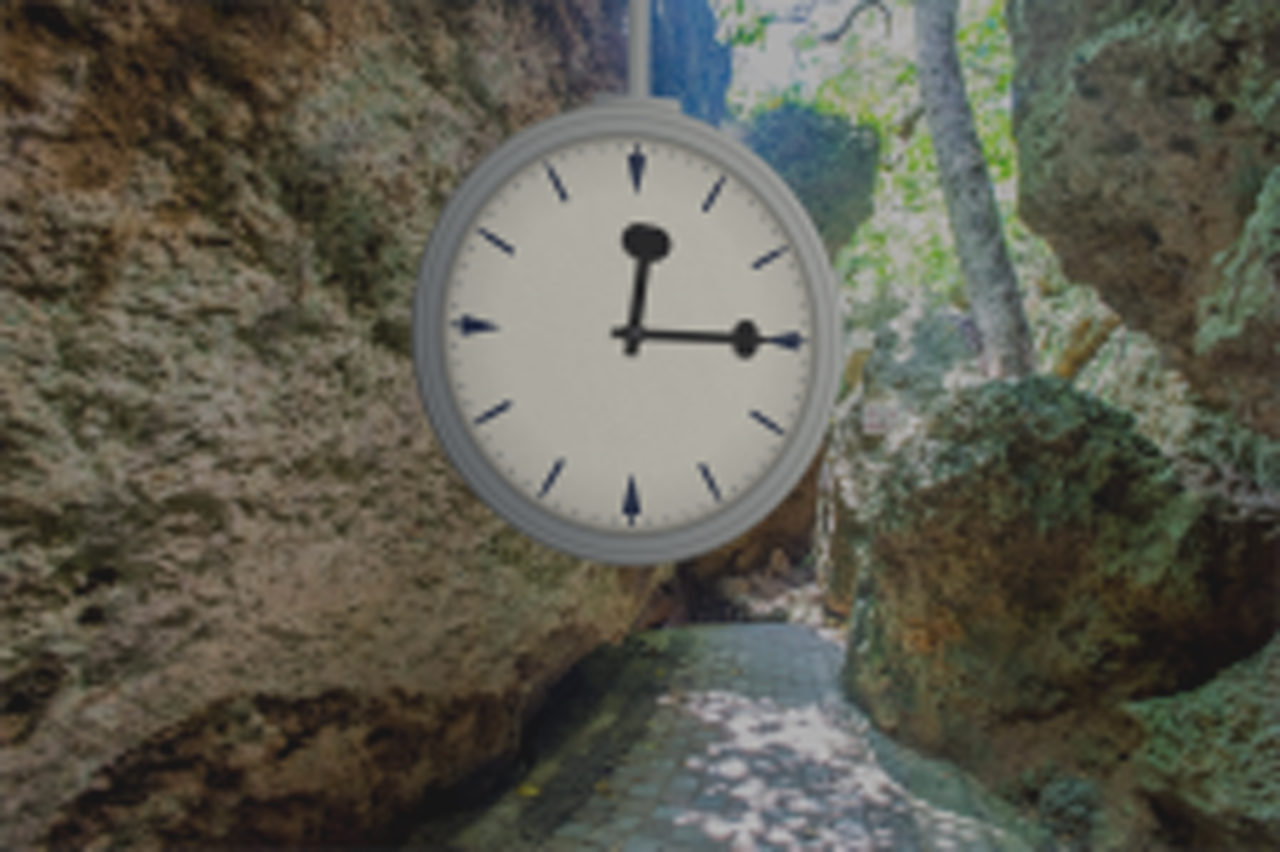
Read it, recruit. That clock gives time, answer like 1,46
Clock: 12,15
